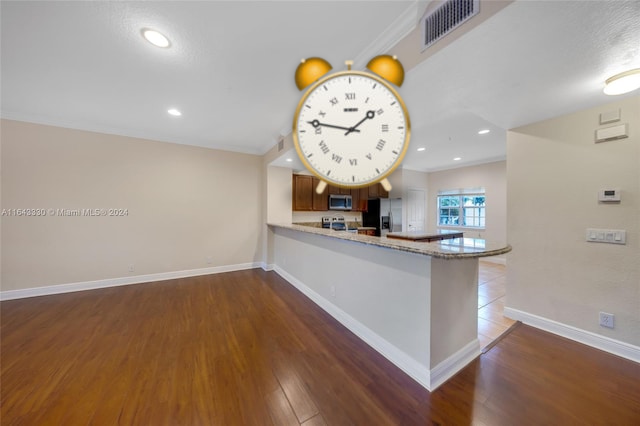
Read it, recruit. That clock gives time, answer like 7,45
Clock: 1,47
